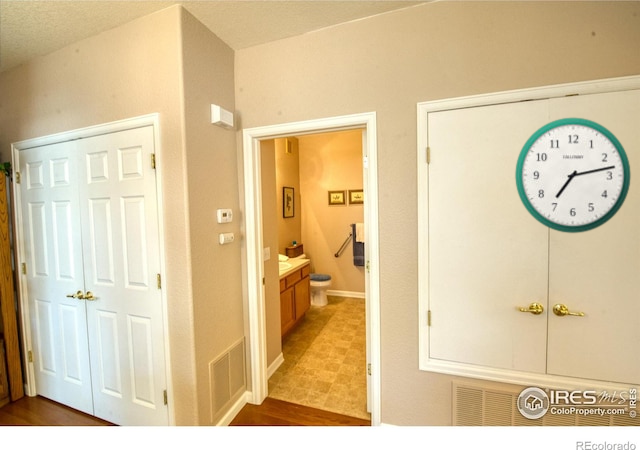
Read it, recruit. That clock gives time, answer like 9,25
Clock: 7,13
